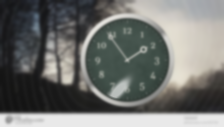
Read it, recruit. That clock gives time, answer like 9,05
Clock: 1,54
